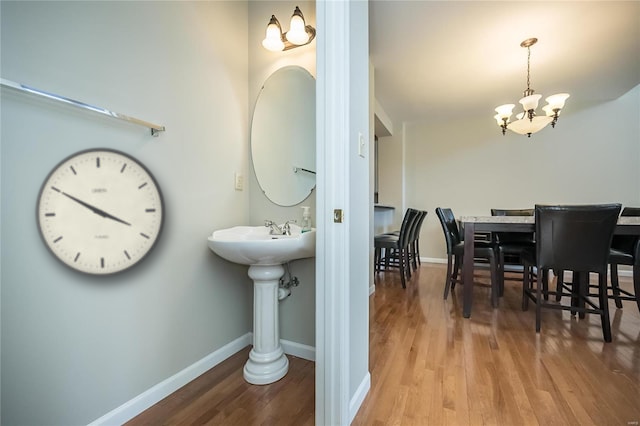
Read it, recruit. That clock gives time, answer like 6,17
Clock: 3,50
